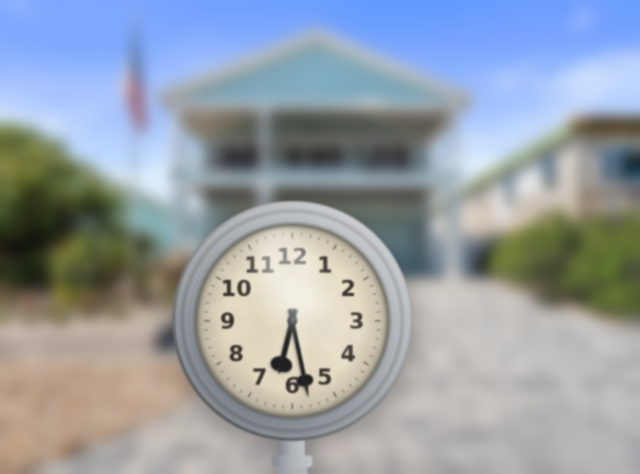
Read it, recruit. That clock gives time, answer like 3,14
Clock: 6,28
